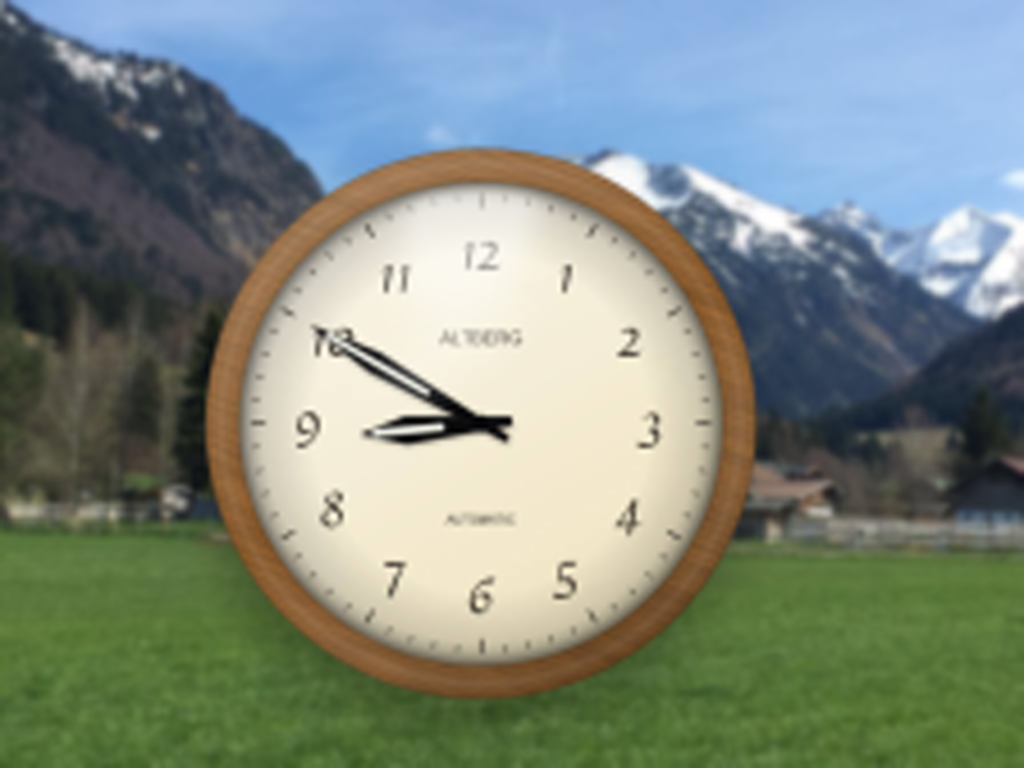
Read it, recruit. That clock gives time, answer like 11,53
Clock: 8,50
